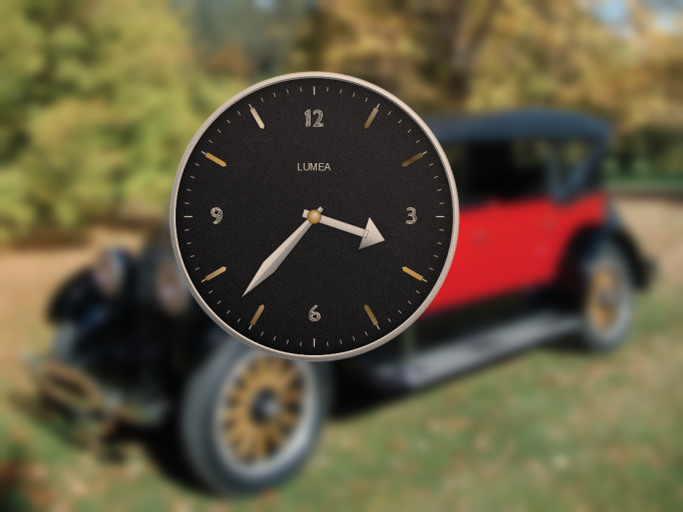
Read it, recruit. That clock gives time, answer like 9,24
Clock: 3,37
